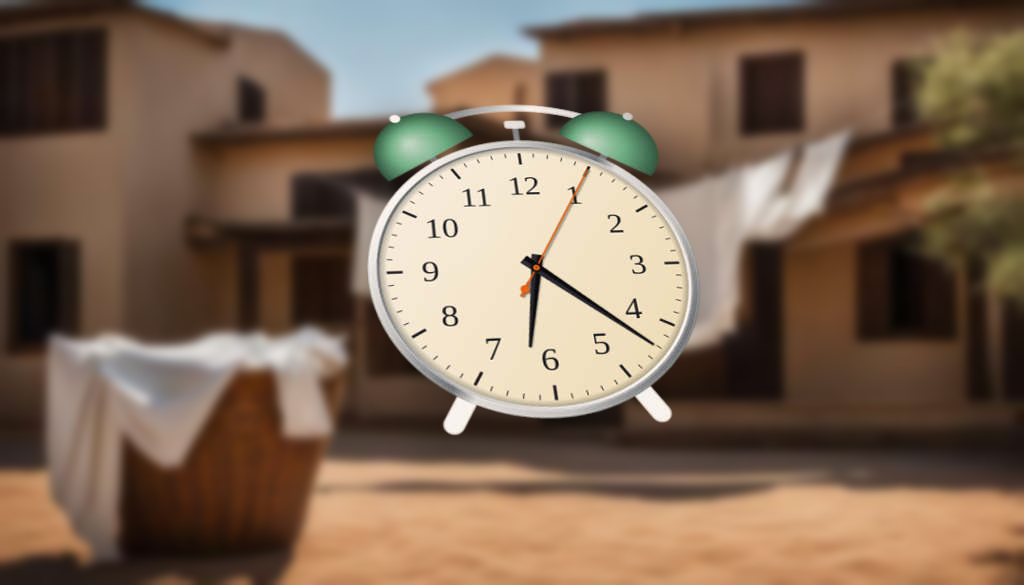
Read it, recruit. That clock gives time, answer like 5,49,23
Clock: 6,22,05
